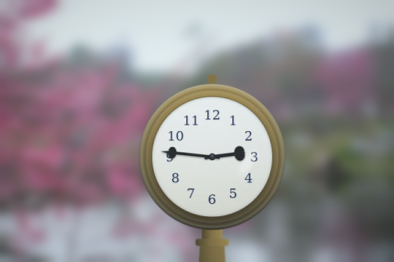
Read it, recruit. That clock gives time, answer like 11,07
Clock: 2,46
